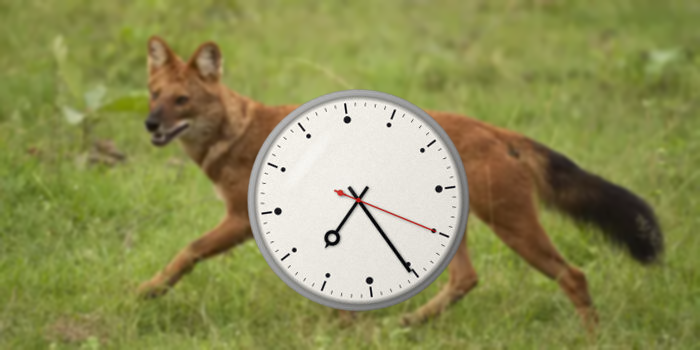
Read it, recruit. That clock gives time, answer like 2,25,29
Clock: 7,25,20
